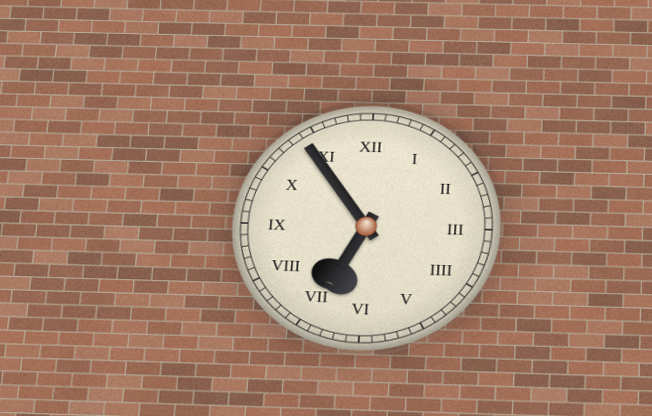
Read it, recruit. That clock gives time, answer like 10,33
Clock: 6,54
